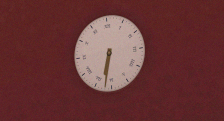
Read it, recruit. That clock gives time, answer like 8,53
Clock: 6,32
